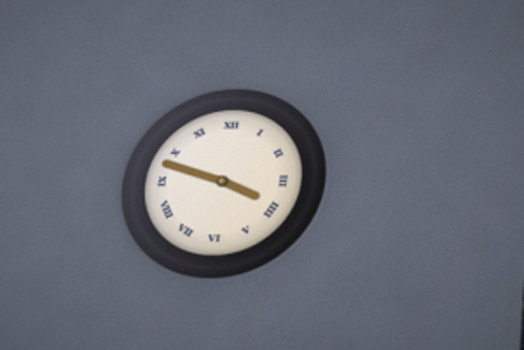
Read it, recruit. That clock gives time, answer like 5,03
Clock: 3,48
